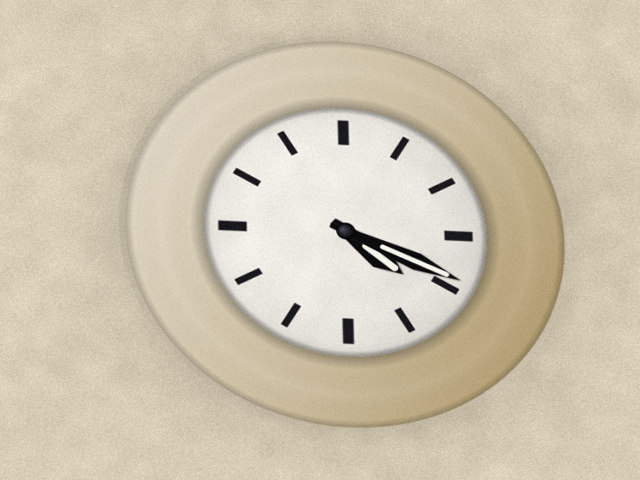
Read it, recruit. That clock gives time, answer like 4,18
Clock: 4,19
